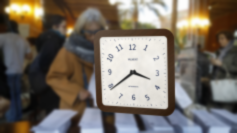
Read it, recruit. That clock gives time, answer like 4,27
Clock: 3,39
